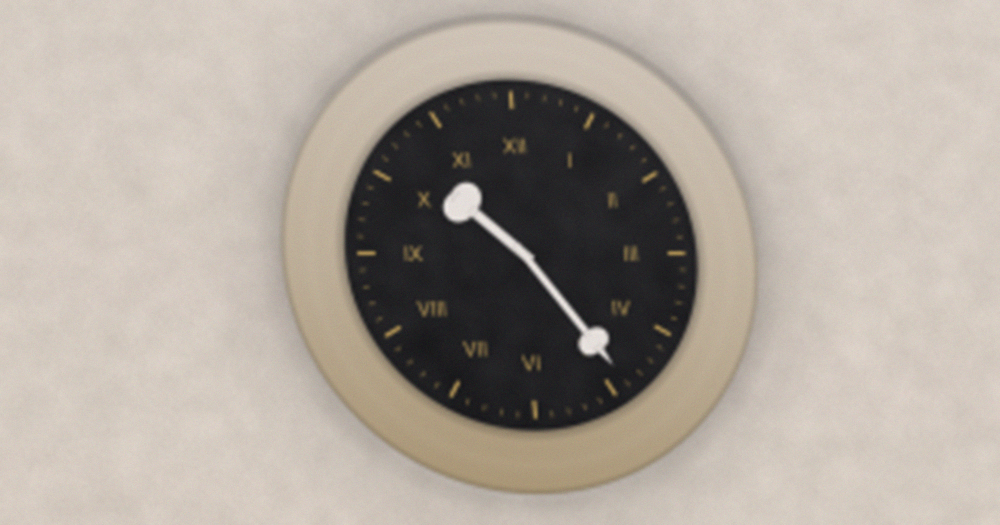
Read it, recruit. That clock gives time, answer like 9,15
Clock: 10,24
